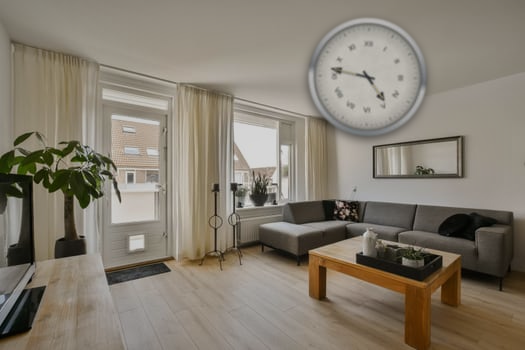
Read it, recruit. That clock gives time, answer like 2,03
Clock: 4,47
